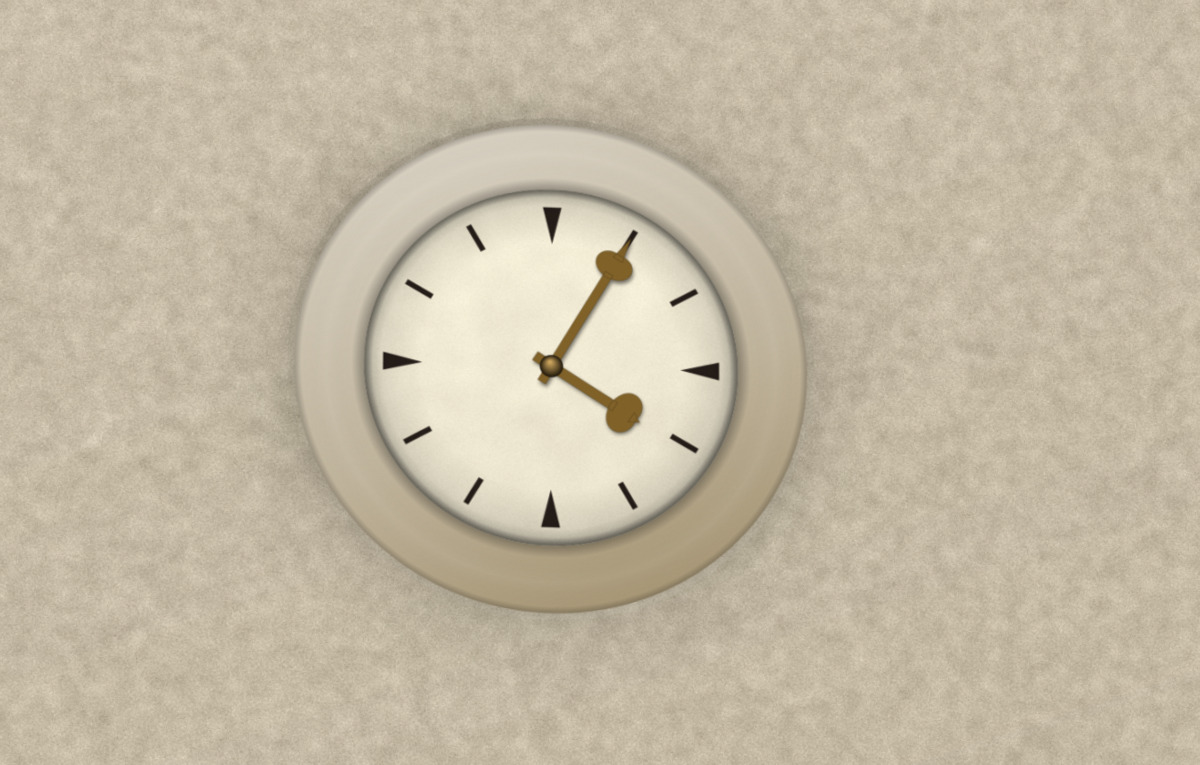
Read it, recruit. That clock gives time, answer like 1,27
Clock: 4,05
